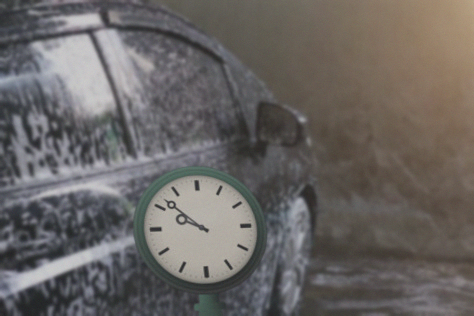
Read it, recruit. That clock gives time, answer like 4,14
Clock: 9,52
